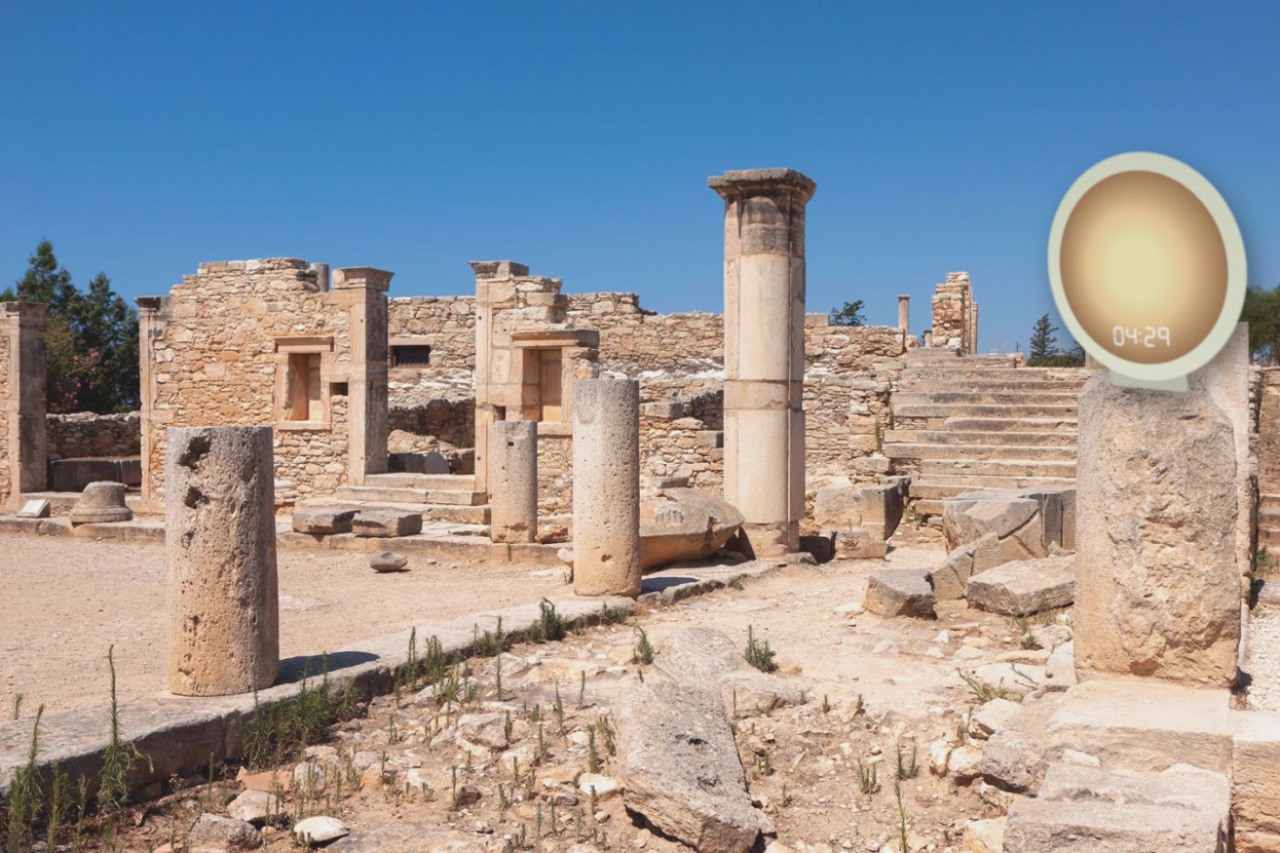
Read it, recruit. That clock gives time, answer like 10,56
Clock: 4,29
